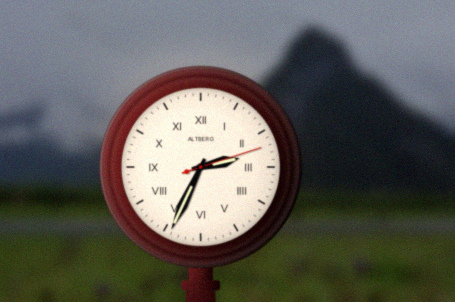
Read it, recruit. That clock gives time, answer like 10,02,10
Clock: 2,34,12
